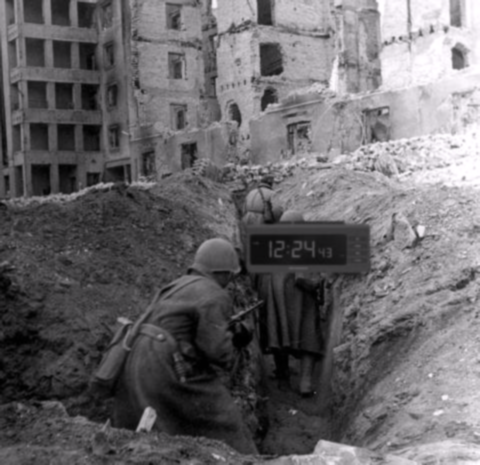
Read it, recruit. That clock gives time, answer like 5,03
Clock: 12,24
